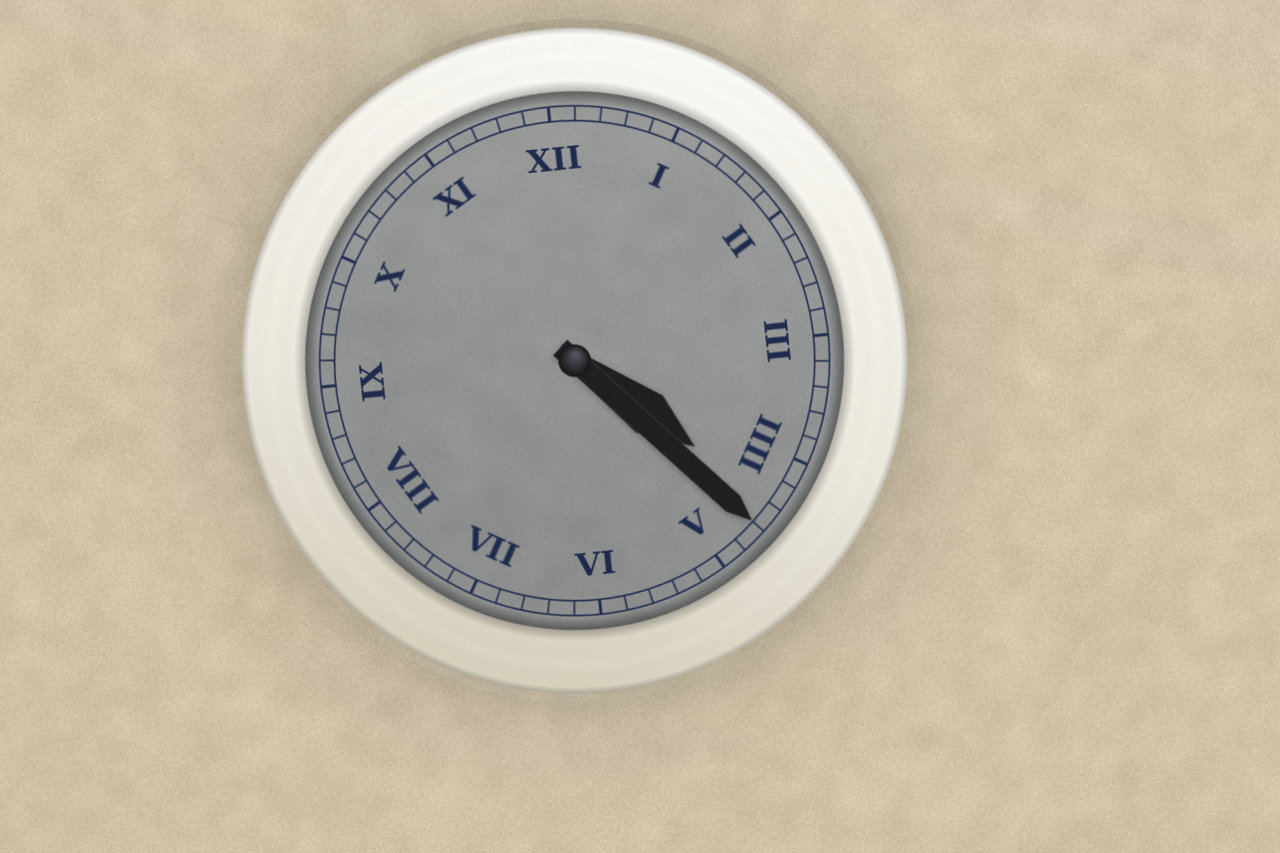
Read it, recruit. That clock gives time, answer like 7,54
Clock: 4,23
